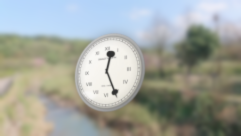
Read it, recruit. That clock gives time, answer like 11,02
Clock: 12,26
